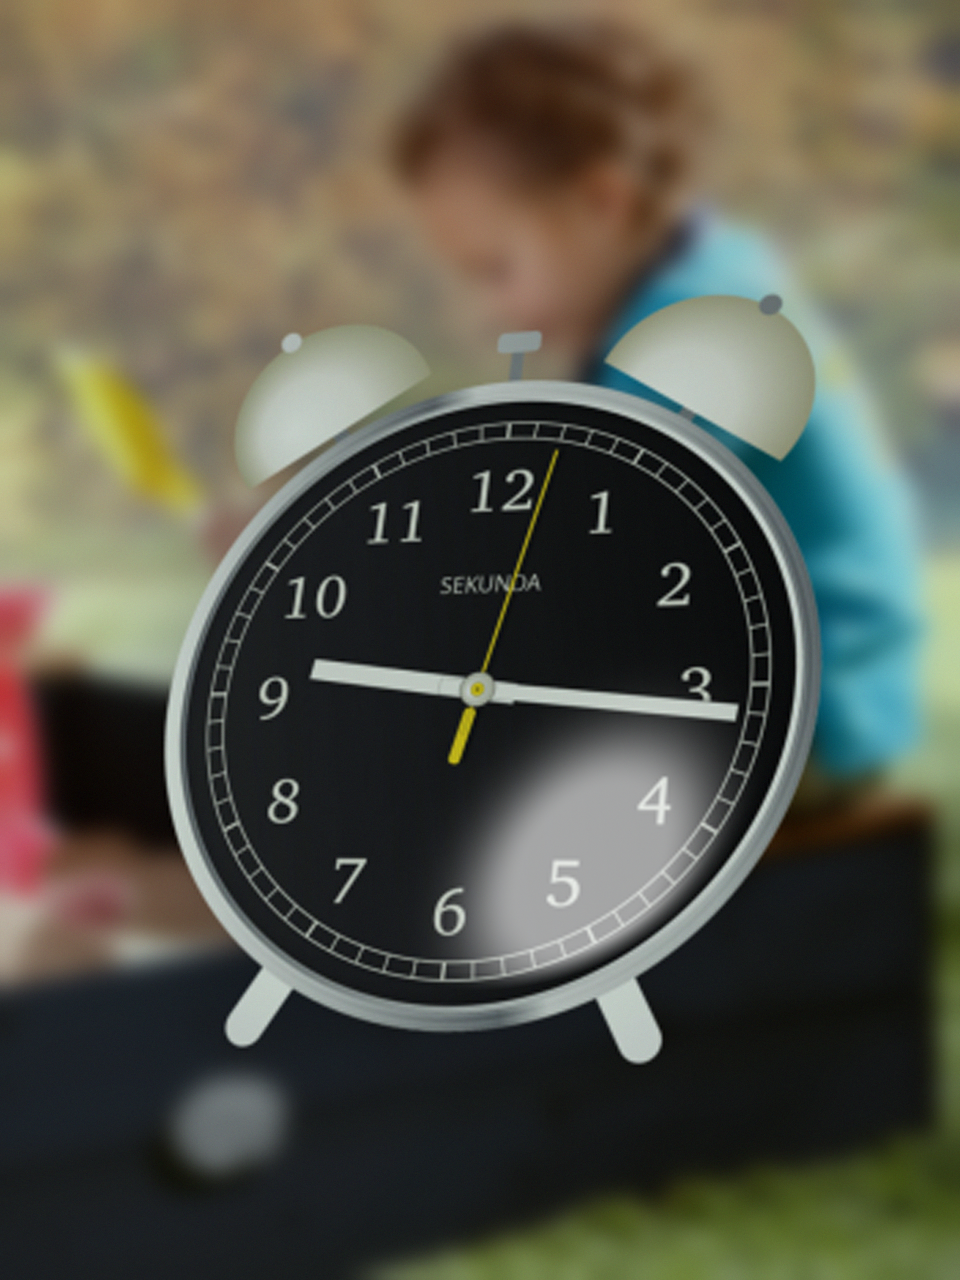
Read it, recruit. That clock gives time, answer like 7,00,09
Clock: 9,16,02
